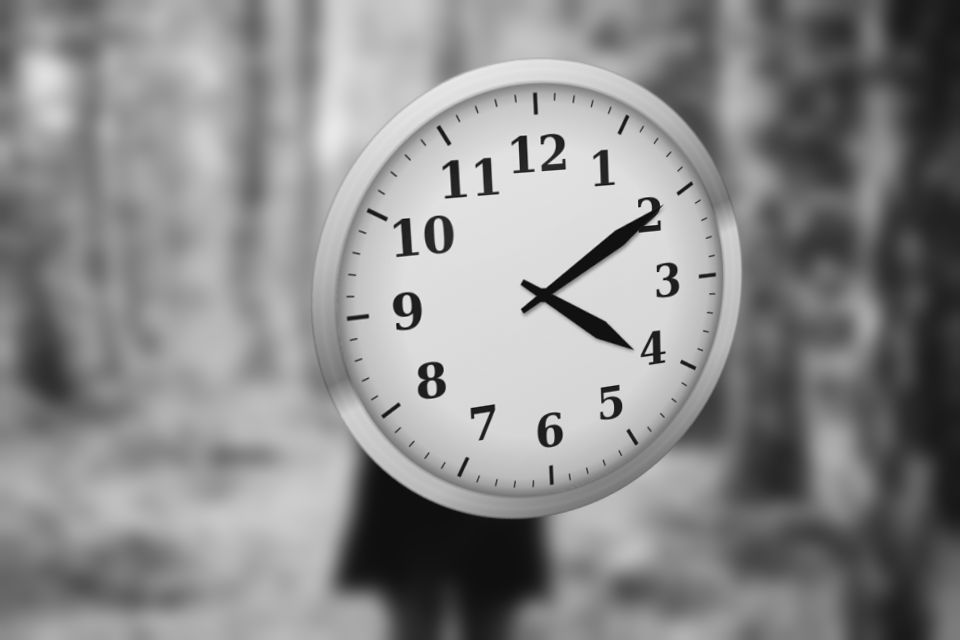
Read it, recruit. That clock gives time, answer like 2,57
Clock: 4,10
